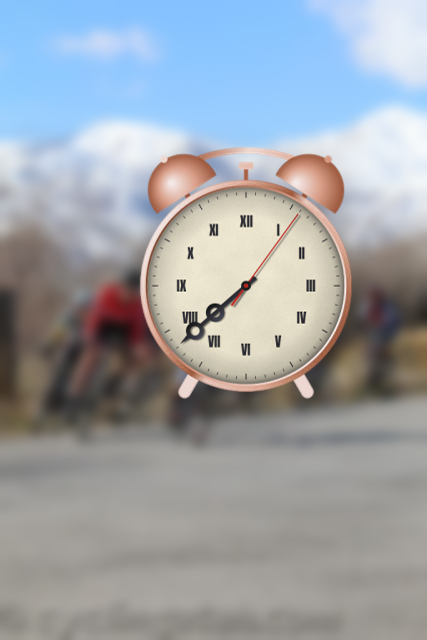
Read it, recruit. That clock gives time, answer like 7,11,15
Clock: 7,38,06
